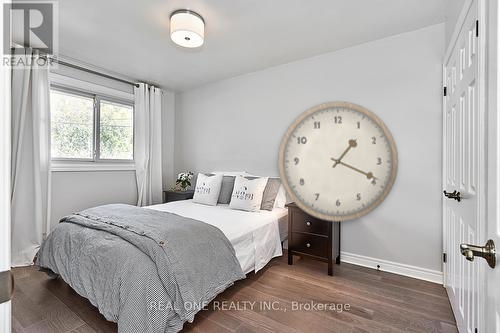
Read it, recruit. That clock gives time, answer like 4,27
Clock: 1,19
